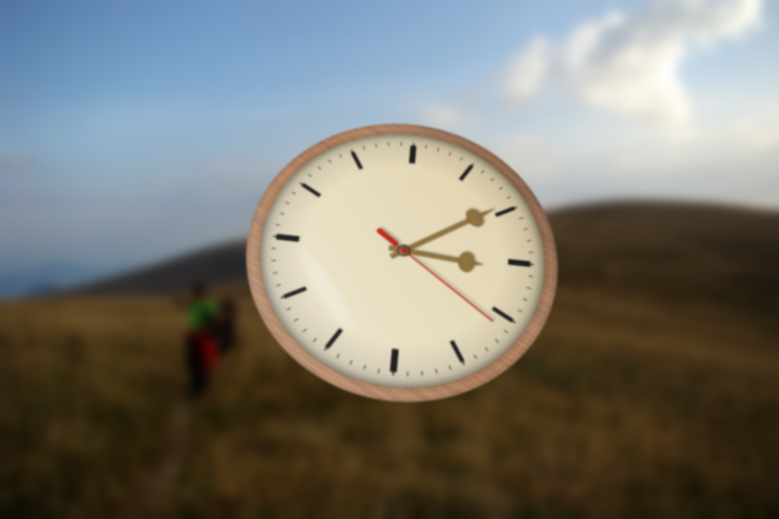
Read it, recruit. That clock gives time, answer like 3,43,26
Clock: 3,09,21
